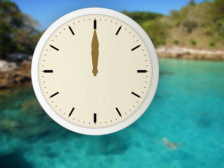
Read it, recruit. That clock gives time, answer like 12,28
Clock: 12,00
